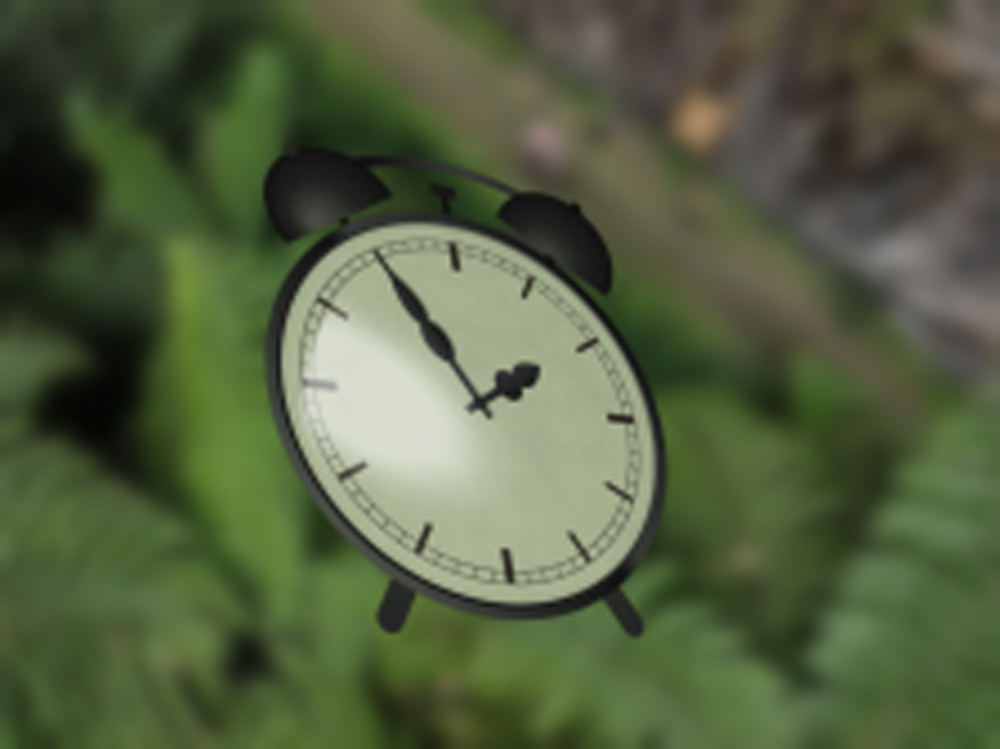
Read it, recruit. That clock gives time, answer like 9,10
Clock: 1,55
